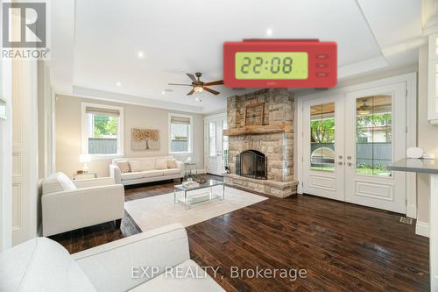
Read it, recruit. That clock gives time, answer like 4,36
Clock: 22,08
